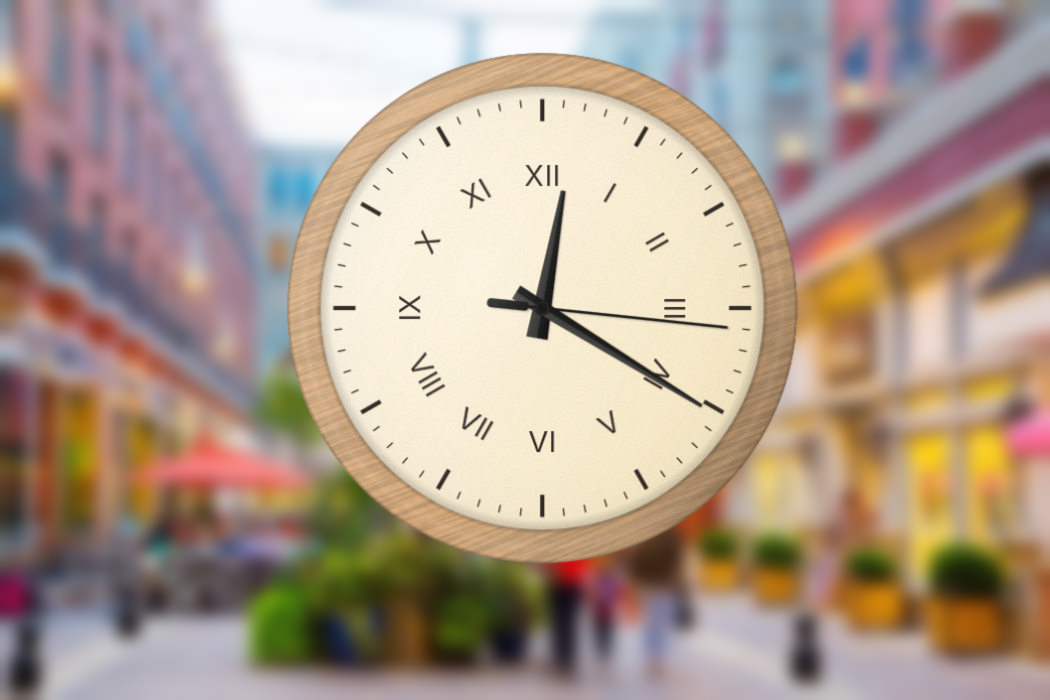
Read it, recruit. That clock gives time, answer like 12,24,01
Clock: 12,20,16
